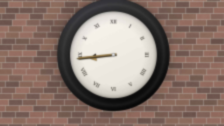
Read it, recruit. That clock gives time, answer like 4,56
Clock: 8,44
